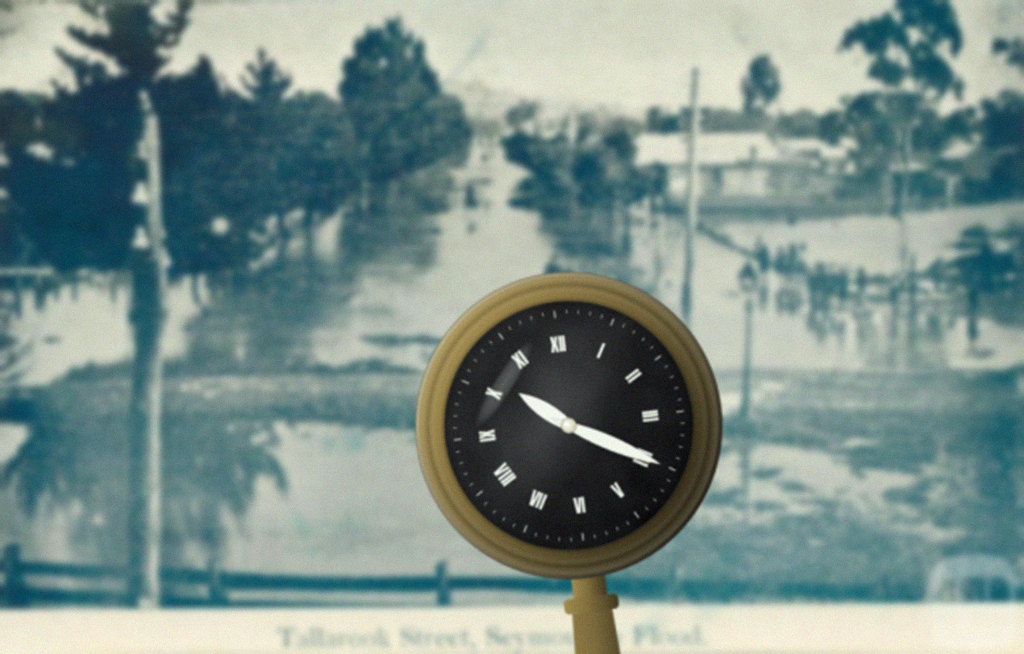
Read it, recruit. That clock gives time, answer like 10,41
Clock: 10,20
